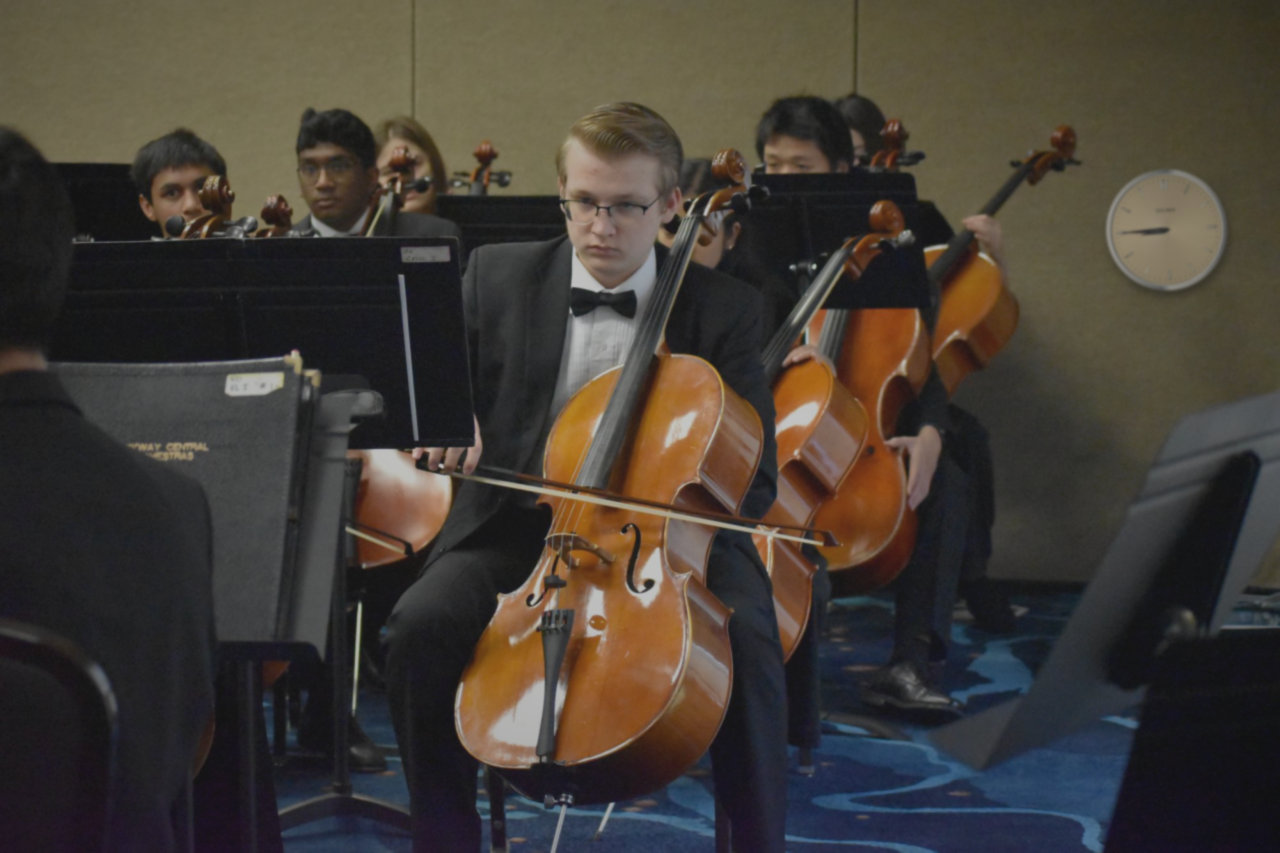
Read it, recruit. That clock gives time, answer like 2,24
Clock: 8,45
